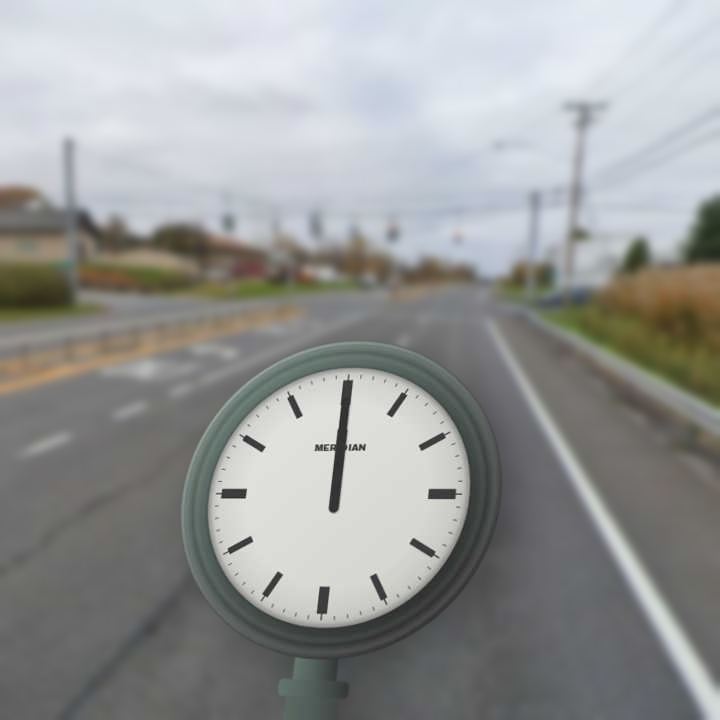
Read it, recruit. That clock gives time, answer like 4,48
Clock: 12,00
